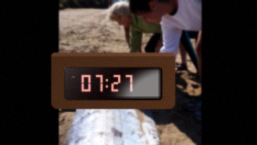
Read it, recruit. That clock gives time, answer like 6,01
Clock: 7,27
